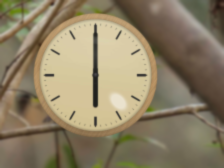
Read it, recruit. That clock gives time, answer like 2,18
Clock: 6,00
